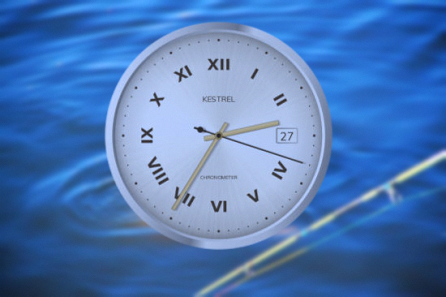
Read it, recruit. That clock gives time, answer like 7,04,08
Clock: 2,35,18
